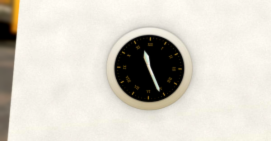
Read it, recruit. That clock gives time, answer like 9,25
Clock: 11,26
